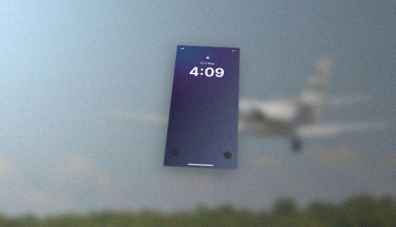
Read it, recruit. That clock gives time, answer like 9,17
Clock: 4,09
